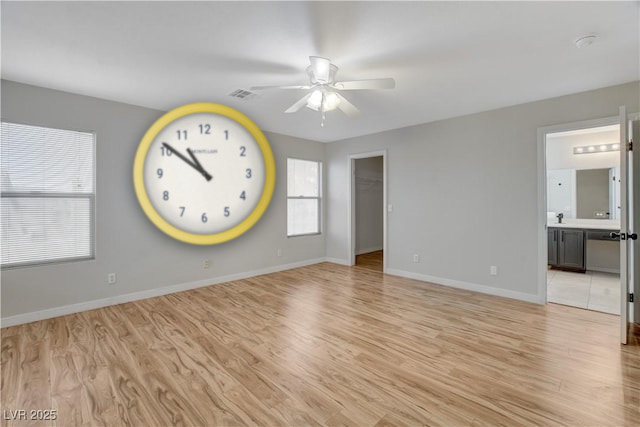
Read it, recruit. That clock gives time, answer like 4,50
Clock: 10,51
